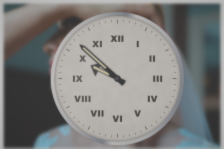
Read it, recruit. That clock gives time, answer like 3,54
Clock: 9,52
